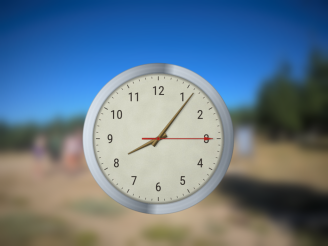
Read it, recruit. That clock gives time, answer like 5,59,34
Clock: 8,06,15
